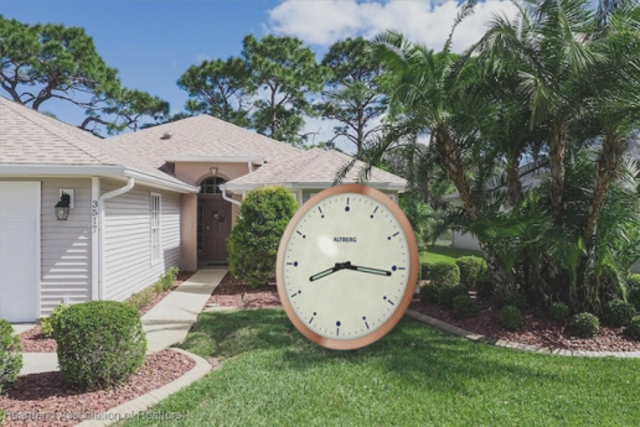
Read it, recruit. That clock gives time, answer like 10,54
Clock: 8,16
